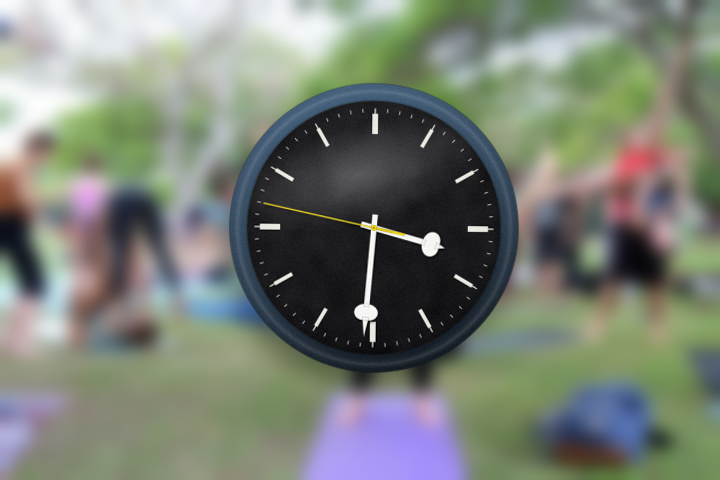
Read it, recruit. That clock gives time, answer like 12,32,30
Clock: 3,30,47
